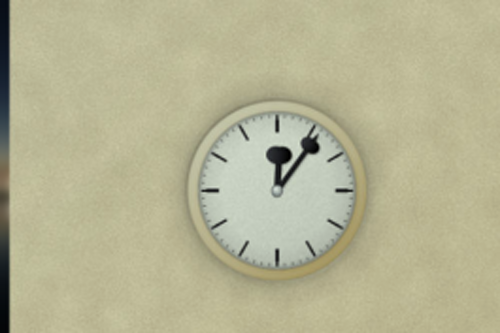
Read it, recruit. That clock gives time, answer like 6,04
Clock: 12,06
